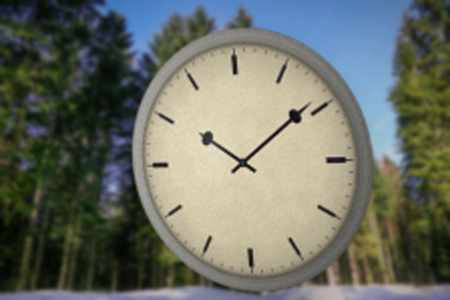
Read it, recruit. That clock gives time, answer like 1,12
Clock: 10,09
